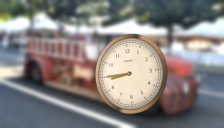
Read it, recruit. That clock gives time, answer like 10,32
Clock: 8,45
